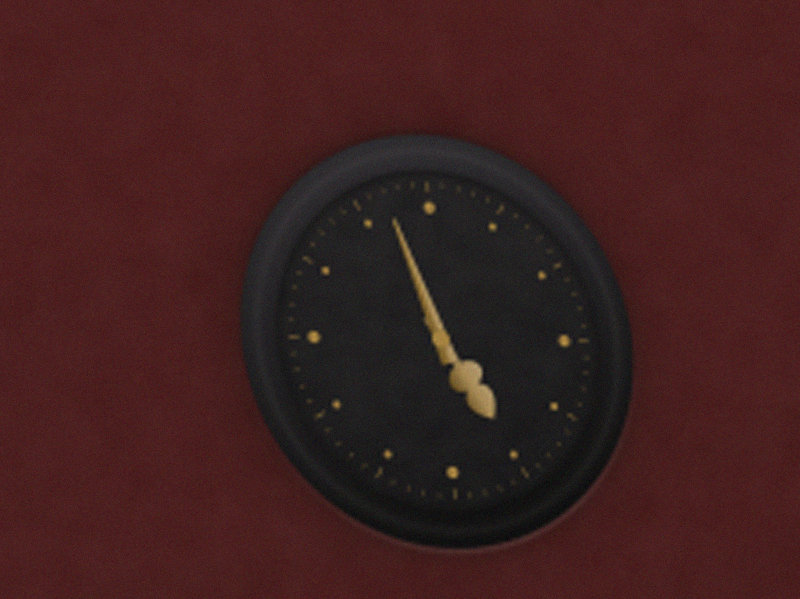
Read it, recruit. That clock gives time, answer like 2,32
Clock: 4,57
